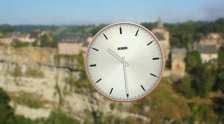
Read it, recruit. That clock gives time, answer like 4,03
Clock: 10,30
